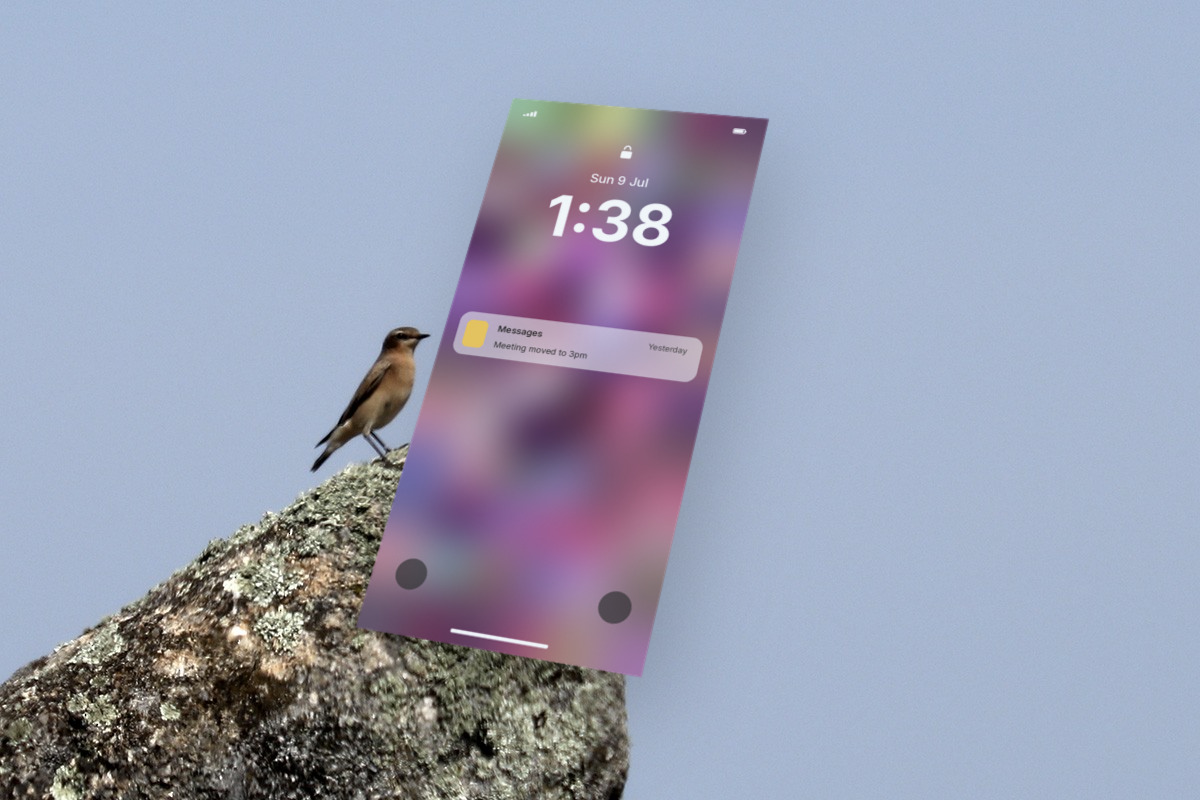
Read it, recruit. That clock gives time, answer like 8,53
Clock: 1,38
